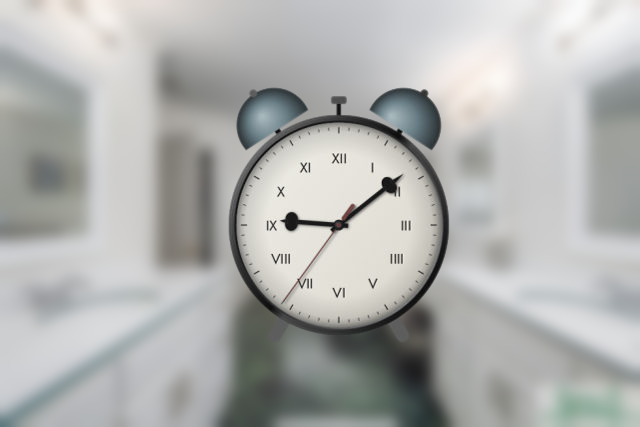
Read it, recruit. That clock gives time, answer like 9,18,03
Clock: 9,08,36
